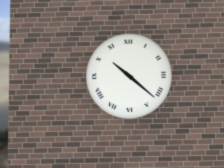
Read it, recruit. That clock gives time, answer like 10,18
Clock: 10,22
